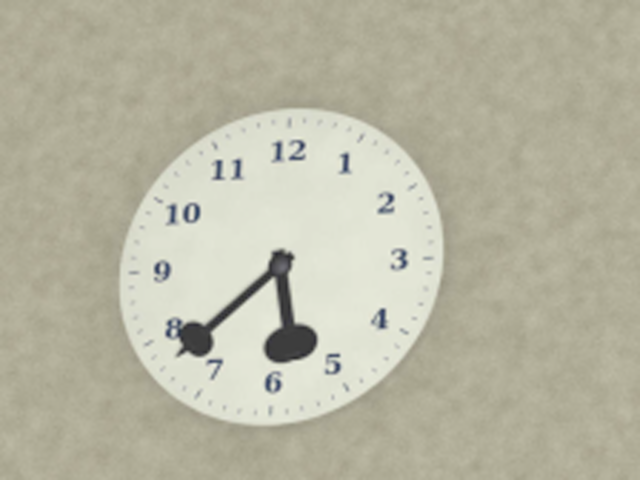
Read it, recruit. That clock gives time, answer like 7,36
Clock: 5,38
